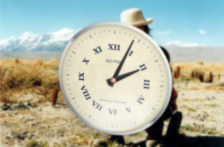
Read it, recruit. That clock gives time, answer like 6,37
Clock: 2,04
